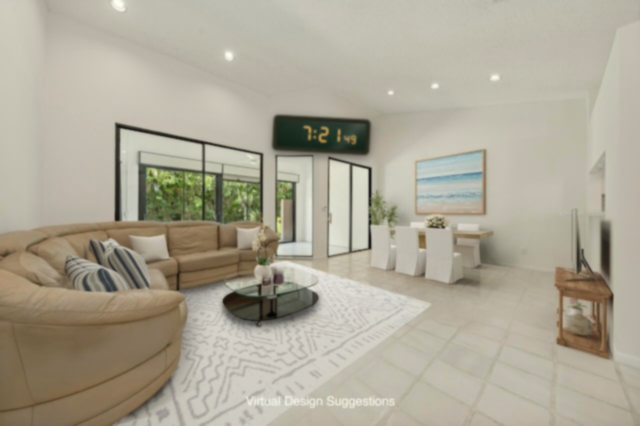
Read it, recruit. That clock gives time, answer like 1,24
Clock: 7,21
